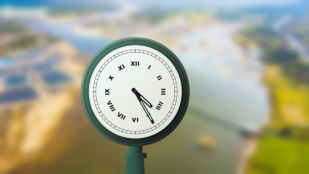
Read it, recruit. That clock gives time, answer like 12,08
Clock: 4,25
